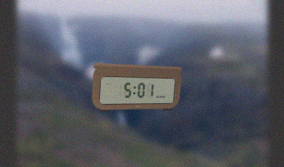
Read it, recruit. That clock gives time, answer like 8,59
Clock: 5,01
